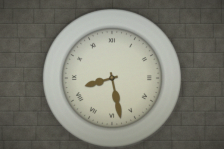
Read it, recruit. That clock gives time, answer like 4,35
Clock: 8,28
